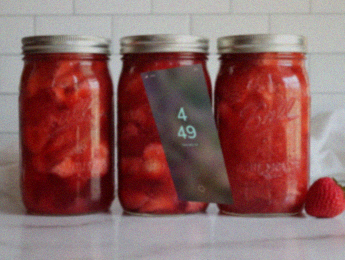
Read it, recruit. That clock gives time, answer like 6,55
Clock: 4,49
